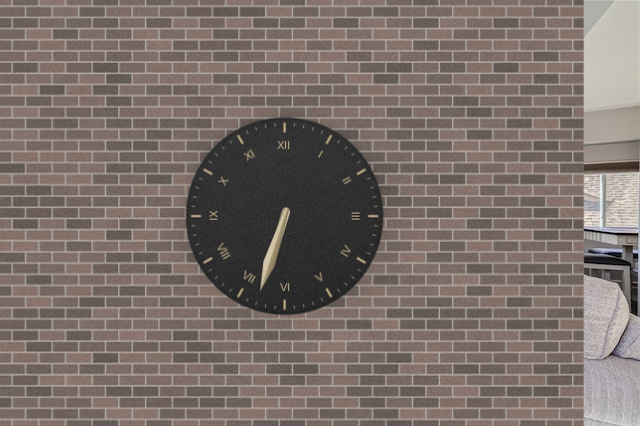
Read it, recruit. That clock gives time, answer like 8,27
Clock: 6,33
